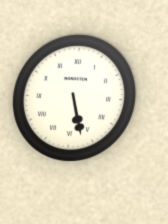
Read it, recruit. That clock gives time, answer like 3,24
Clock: 5,27
